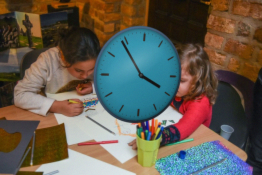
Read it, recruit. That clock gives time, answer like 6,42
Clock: 3,54
